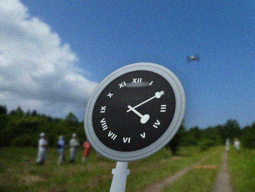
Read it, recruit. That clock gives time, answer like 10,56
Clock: 4,10
